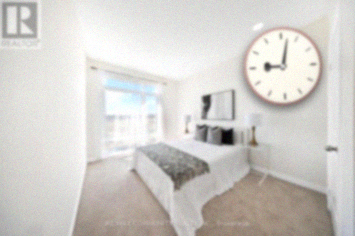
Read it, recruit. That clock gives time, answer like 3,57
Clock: 9,02
